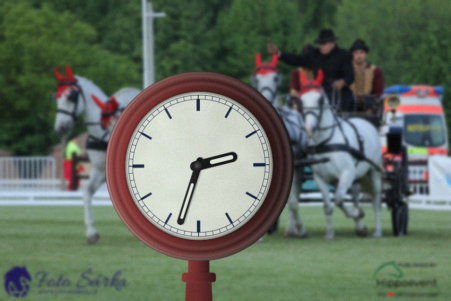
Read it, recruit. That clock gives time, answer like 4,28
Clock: 2,33
